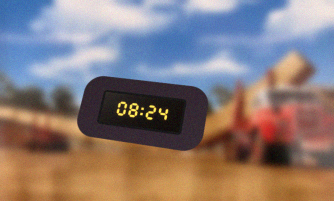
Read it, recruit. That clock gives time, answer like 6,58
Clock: 8,24
